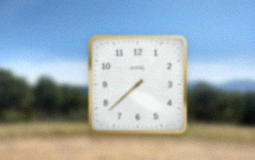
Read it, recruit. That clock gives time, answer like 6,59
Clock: 7,38
